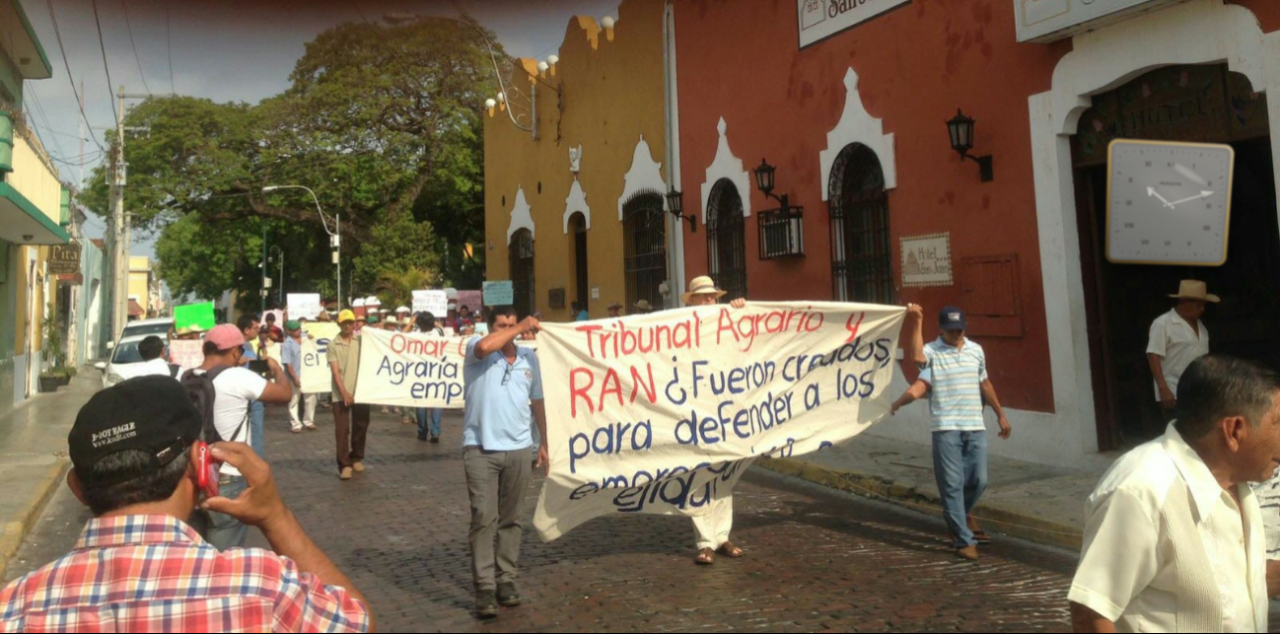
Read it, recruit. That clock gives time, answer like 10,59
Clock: 10,12
